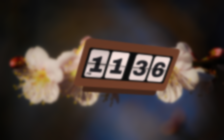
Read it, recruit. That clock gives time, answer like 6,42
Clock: 11,36
